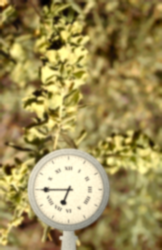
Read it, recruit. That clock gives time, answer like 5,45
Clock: 6,45
